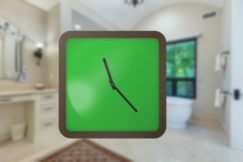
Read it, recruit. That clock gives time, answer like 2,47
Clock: 11,23
